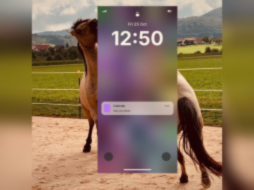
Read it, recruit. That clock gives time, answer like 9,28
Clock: 12,50
